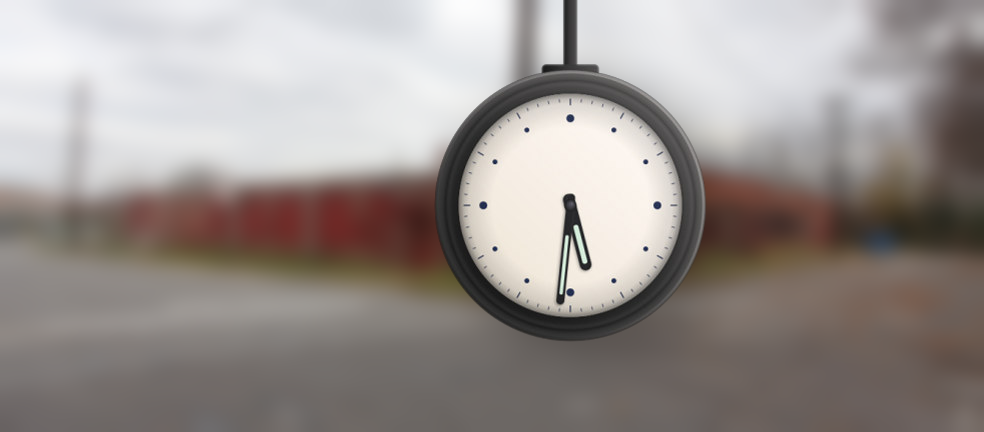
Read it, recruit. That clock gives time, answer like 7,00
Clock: 5,31
